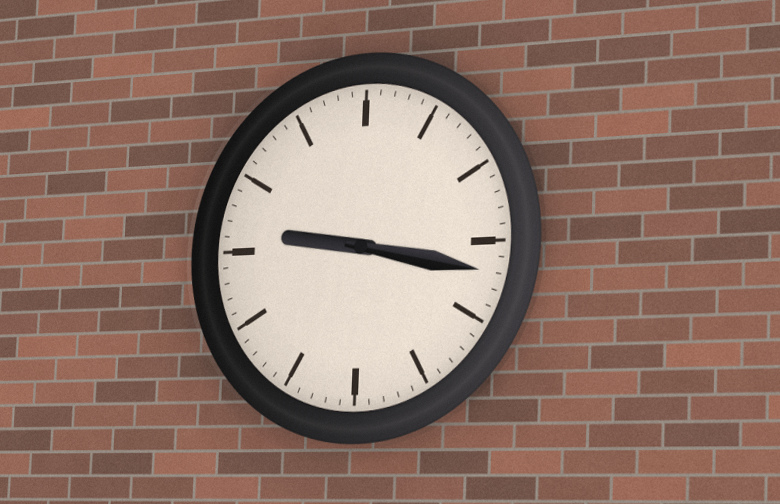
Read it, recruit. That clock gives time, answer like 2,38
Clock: 9,17
